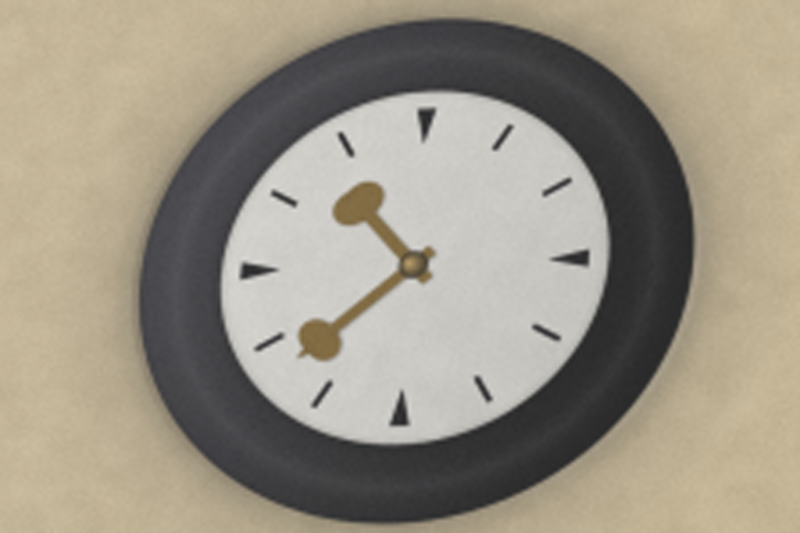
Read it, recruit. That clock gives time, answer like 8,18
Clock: 10,38
